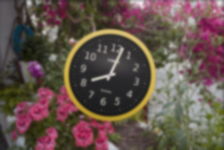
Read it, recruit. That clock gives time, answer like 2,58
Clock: 8,02
